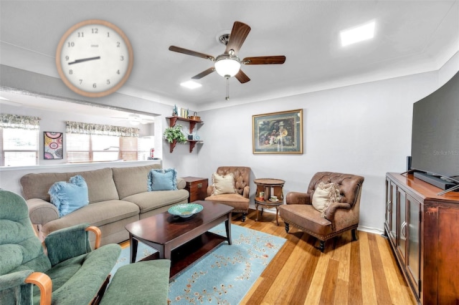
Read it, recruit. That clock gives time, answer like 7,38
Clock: 8,43
